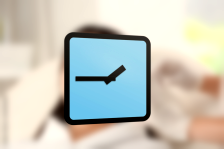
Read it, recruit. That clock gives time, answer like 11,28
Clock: 1,45
